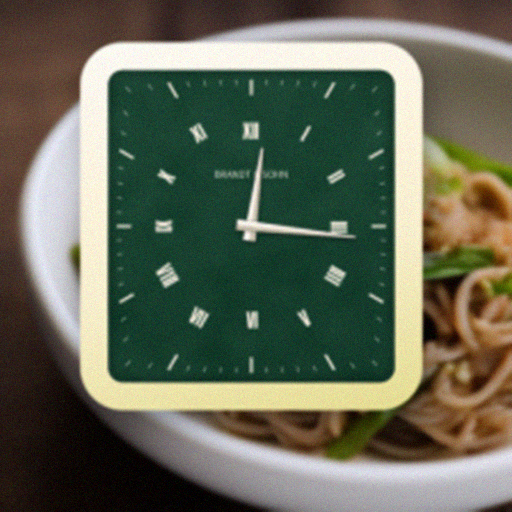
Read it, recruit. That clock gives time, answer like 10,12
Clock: 12,16
